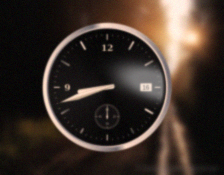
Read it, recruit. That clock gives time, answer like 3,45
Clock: 8,42
